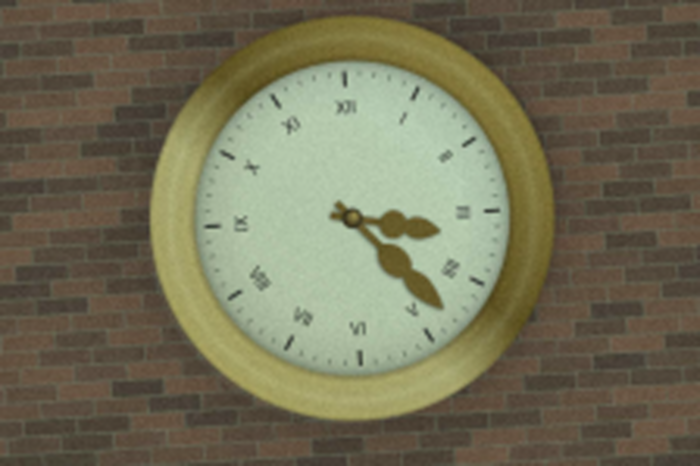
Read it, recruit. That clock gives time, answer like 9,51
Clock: 3,23
